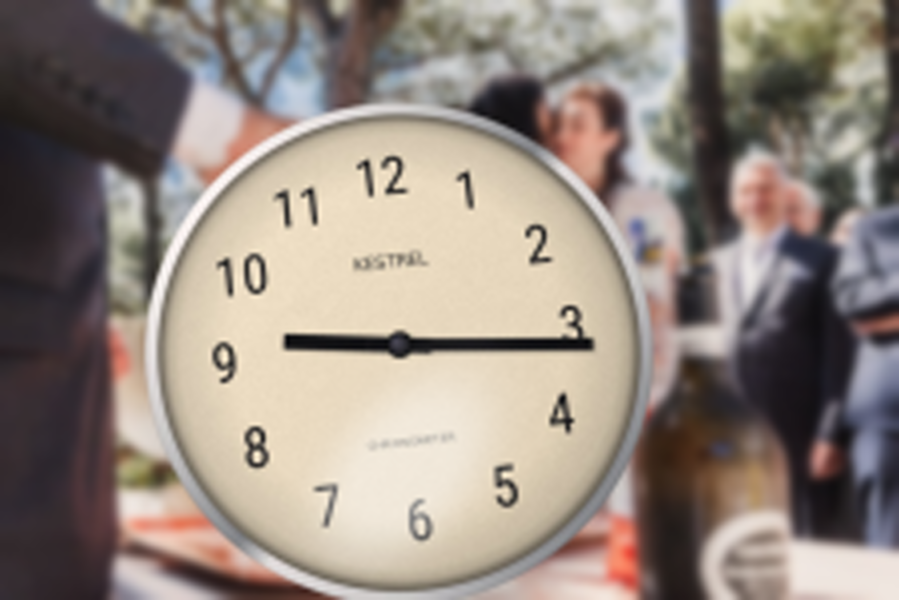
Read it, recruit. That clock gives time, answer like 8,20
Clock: 9,16
